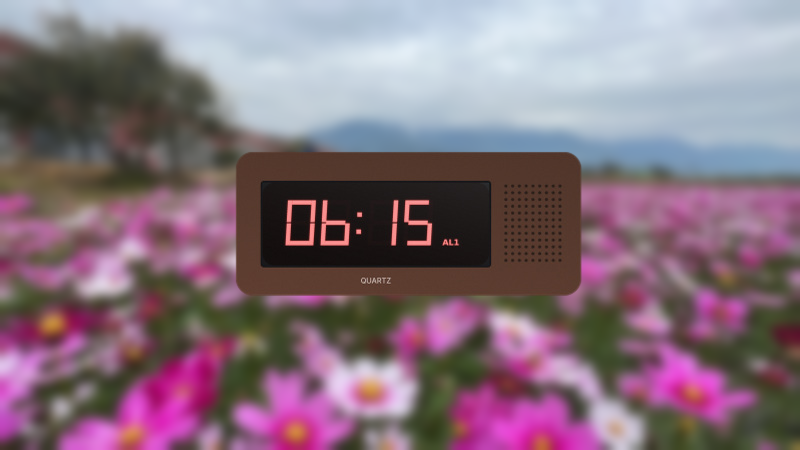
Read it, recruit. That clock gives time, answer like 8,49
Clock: 6,15
